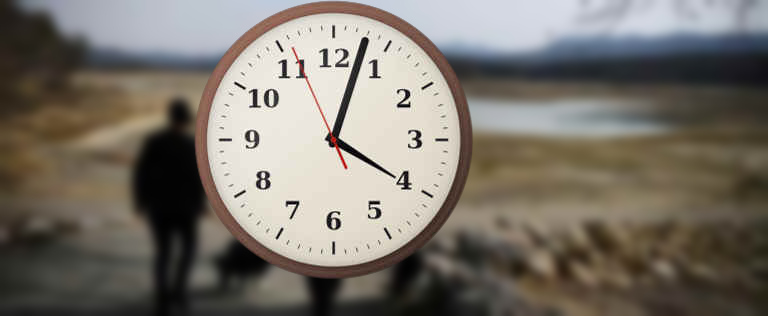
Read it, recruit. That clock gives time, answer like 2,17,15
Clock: 4,02,56
